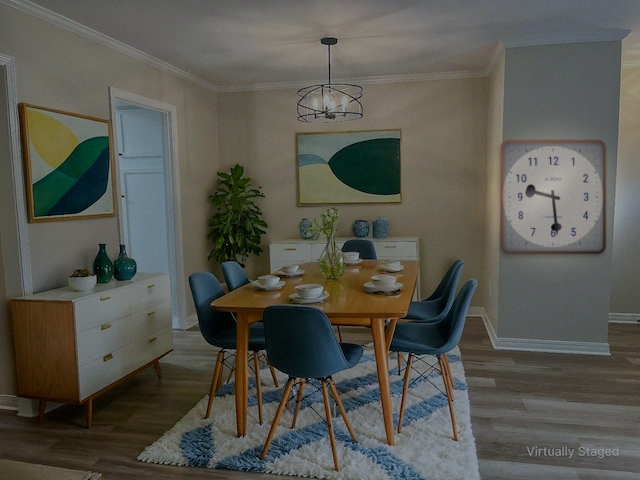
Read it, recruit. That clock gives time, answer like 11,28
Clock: 9,29
